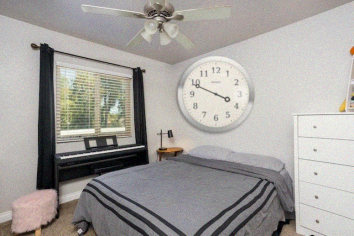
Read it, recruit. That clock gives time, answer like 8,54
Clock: 3,49
